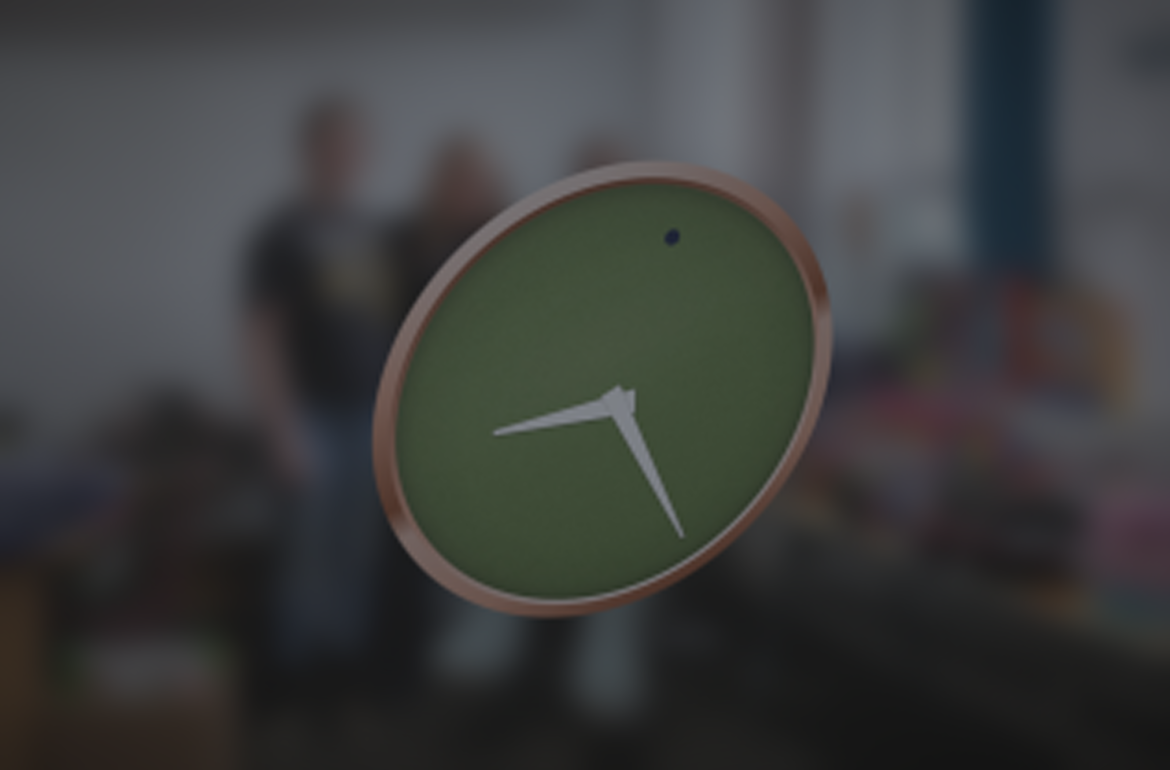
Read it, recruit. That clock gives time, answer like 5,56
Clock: 8,23
